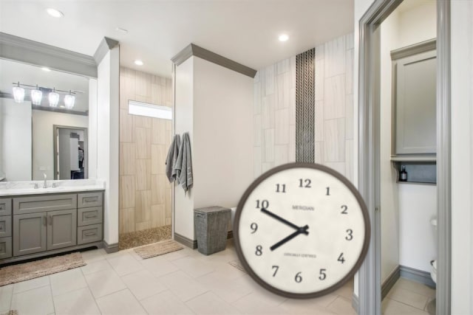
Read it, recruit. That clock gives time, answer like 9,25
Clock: 7,49
